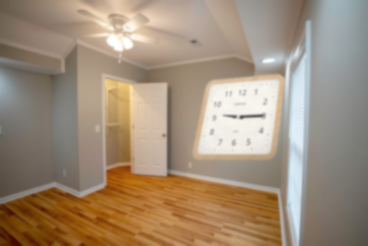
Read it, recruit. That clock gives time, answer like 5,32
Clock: 9,15
